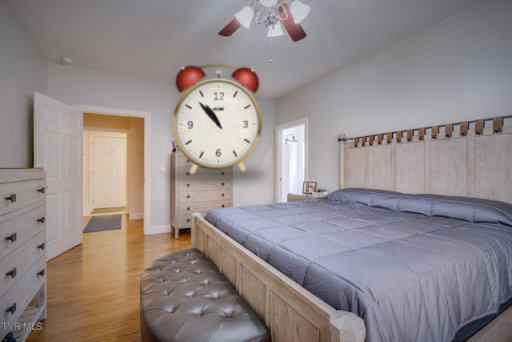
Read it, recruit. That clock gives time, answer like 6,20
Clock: 10,53
